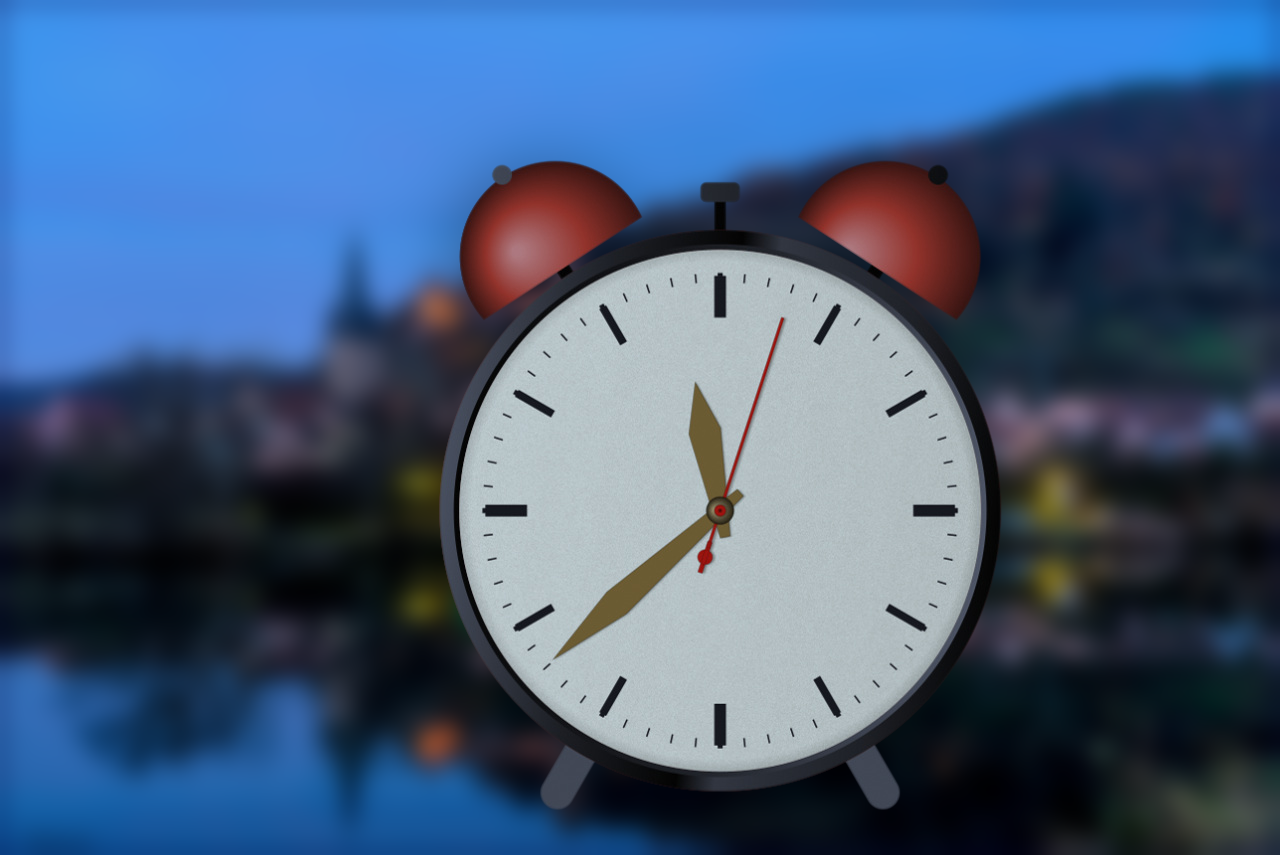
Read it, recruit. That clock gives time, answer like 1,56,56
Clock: 11,38,03
